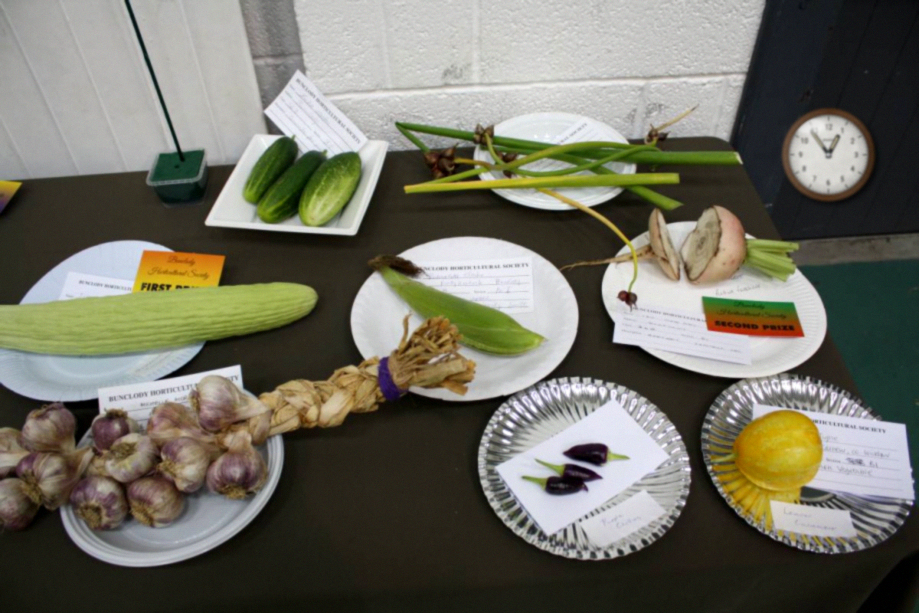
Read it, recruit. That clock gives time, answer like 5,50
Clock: 12,54
